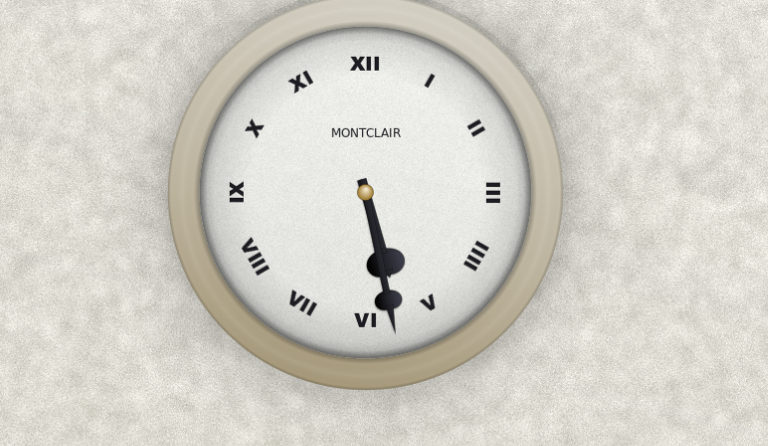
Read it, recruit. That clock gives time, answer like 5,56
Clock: 5,28
